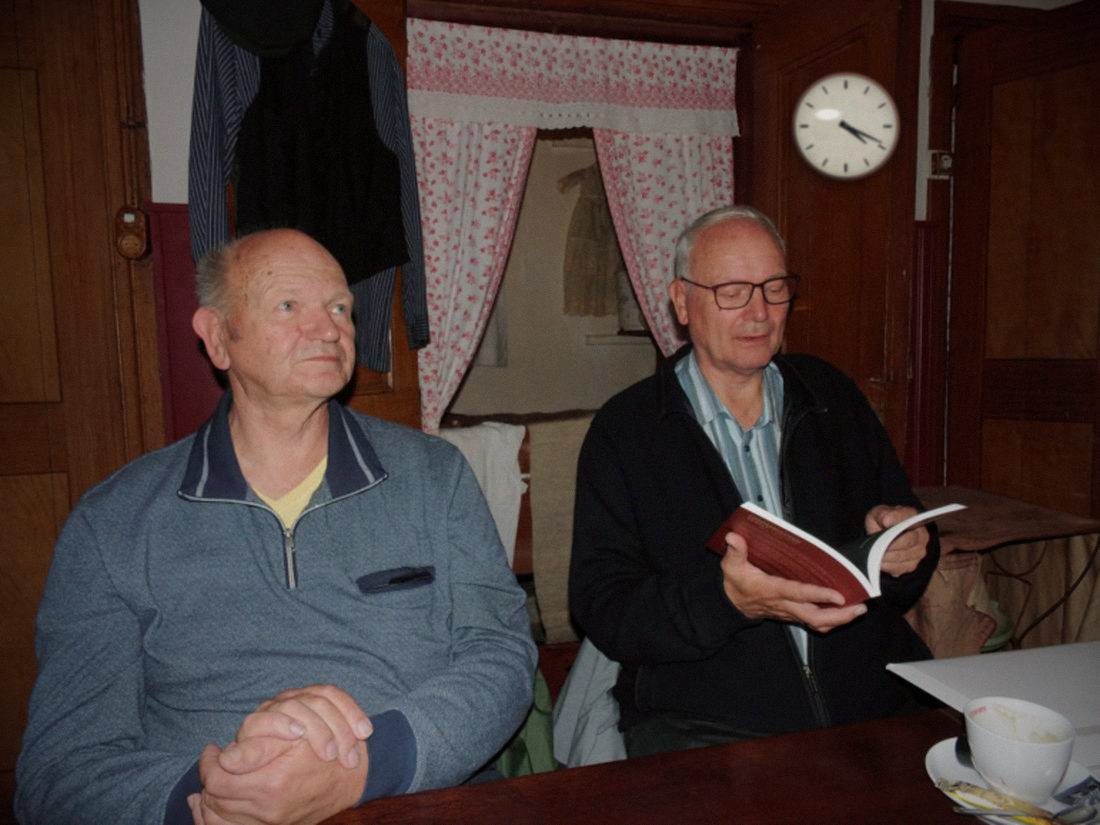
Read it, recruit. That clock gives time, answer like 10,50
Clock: 4,19
